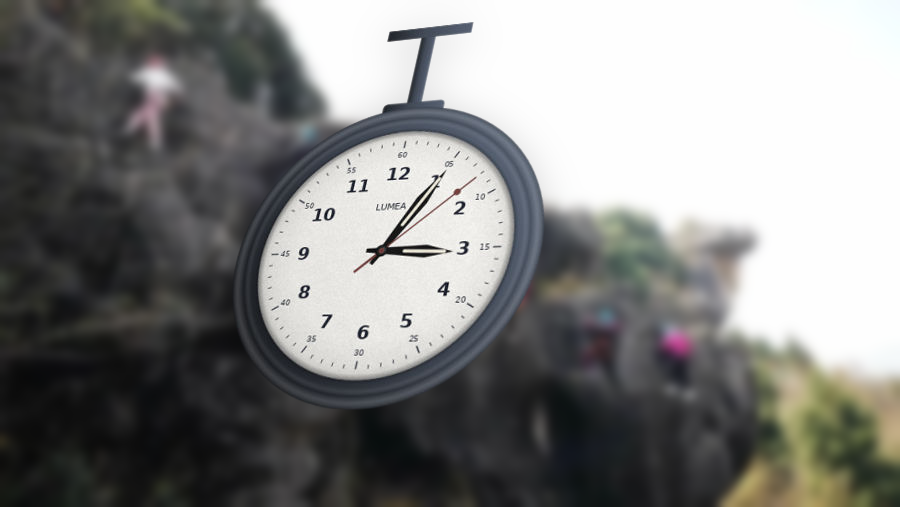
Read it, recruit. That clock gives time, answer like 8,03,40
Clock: 3,05,08
